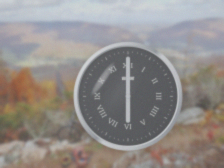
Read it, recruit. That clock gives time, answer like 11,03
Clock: 6,00
